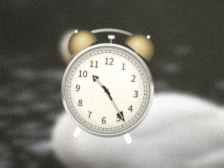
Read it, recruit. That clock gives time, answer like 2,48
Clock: 10,24
